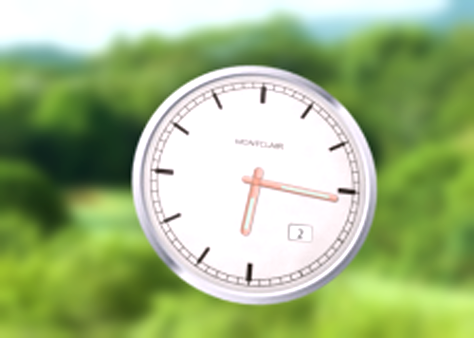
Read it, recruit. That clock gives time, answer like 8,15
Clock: 6,16
